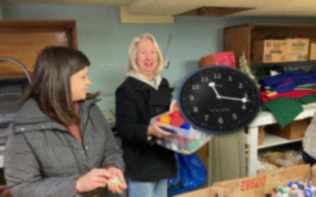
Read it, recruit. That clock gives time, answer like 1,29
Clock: 11,17
